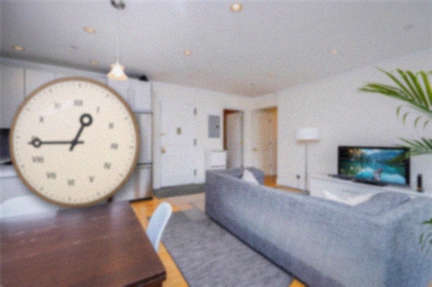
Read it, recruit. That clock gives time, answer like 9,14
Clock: 12,44
